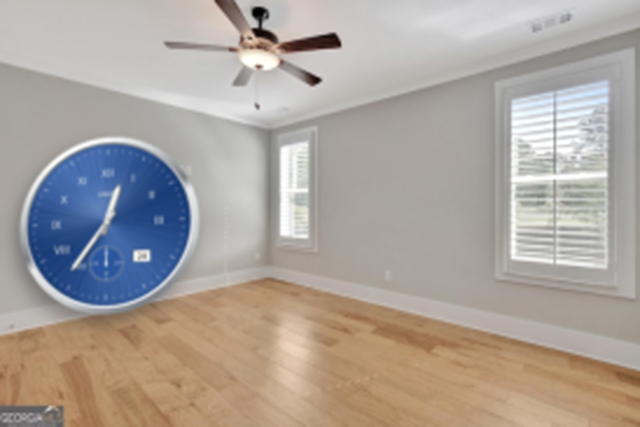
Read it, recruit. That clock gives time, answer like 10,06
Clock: 12,36
